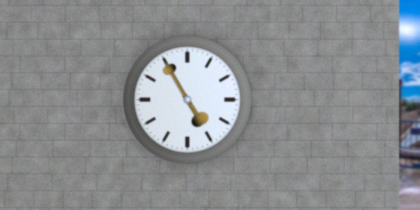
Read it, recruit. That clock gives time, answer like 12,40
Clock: 4,55
